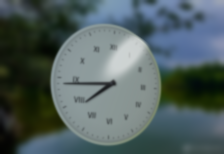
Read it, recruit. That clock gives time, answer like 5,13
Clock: 7,44
